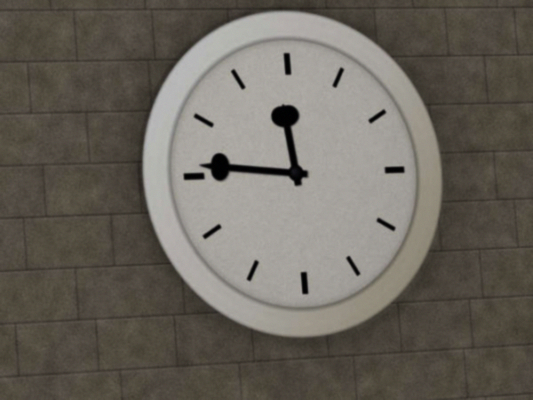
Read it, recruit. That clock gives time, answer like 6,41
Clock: 11,46
